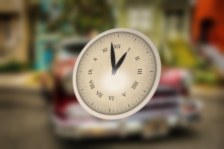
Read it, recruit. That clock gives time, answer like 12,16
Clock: 12,58
